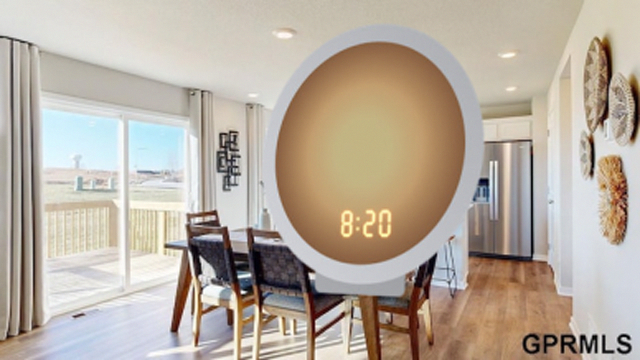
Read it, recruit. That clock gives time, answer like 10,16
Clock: 8,20
